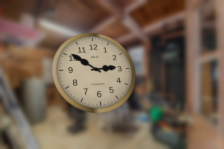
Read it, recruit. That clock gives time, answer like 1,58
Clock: 2,51
